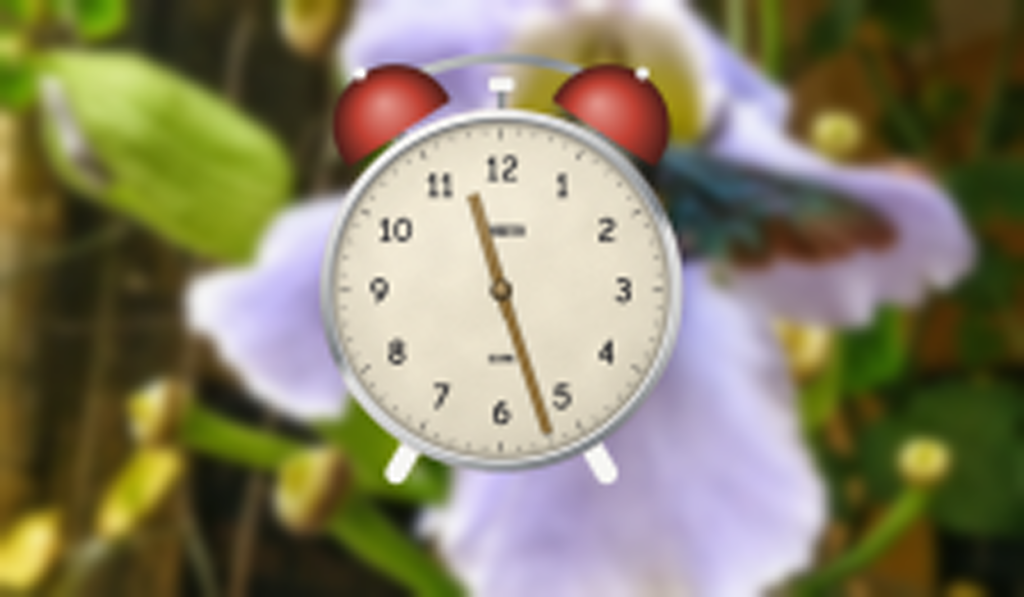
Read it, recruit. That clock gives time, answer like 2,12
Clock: 11,27
